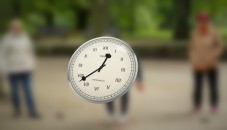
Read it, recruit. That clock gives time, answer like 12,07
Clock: 12,38
